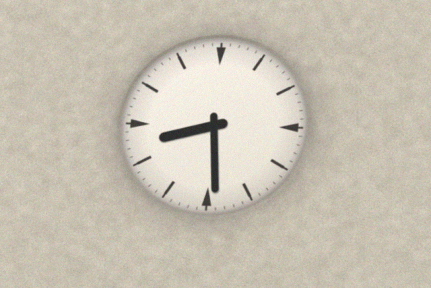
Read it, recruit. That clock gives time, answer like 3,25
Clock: 8,29
